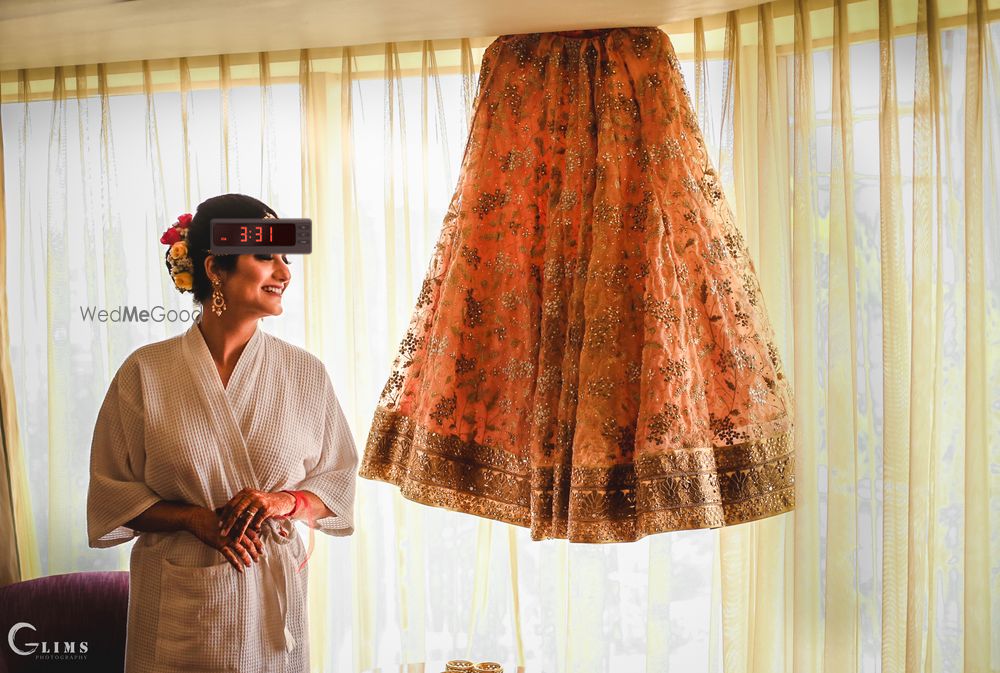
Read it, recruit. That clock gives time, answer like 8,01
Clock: 3,31
